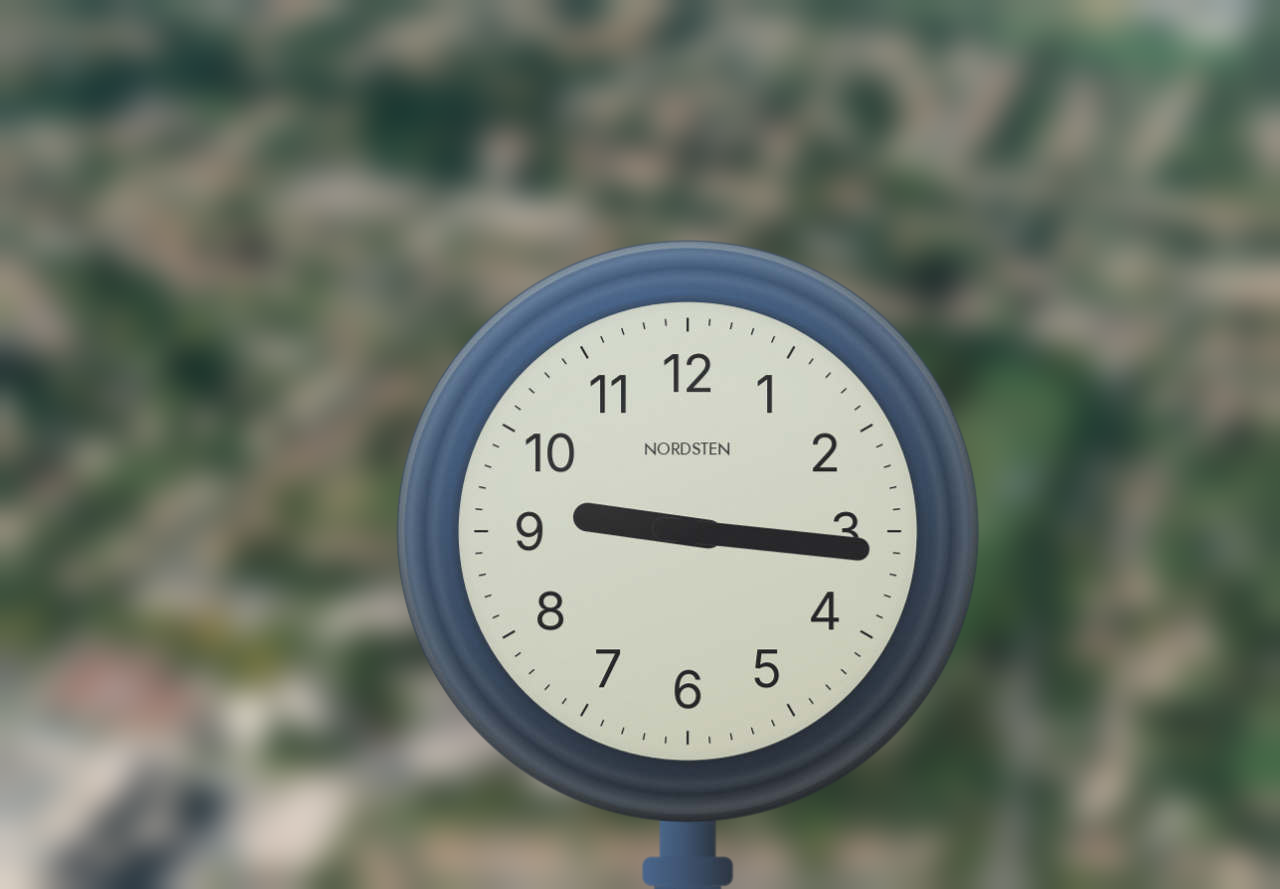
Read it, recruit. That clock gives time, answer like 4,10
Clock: 9,16
